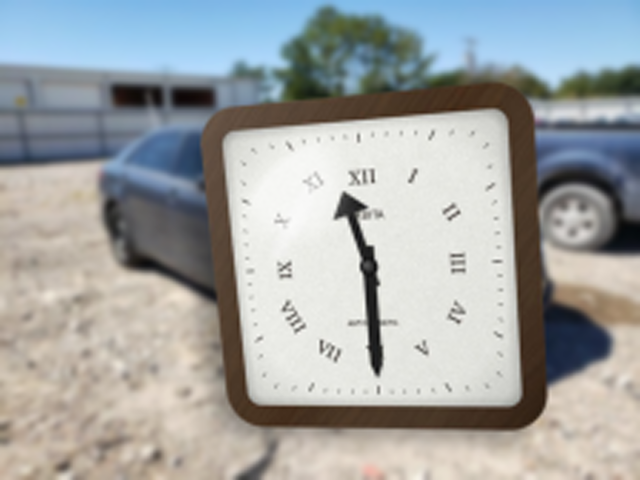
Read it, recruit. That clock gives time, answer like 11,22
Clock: 11,30
